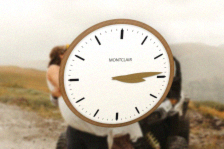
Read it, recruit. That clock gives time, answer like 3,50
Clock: 3,14
